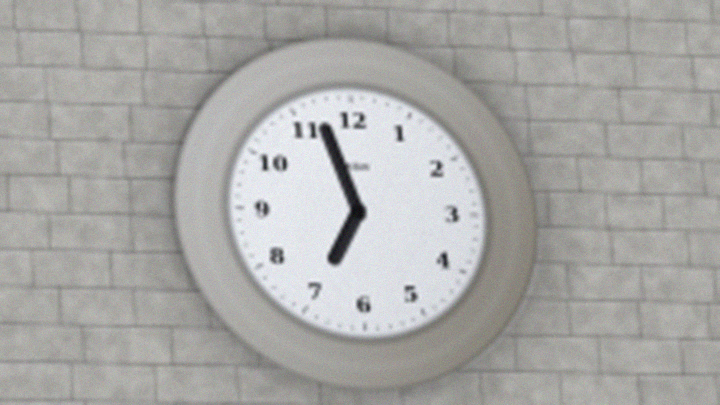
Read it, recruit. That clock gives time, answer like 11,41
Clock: 6,57
